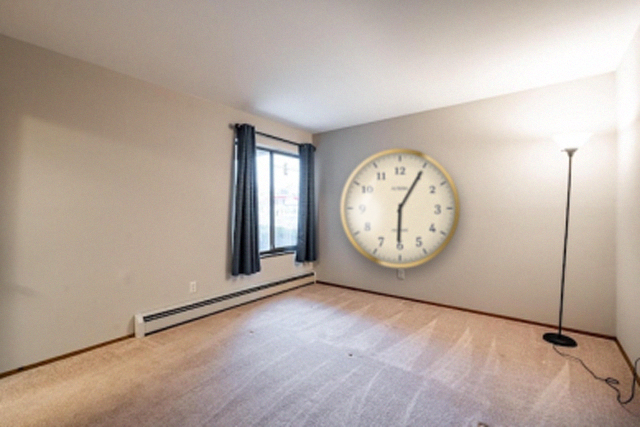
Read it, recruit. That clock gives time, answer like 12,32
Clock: 6,05
